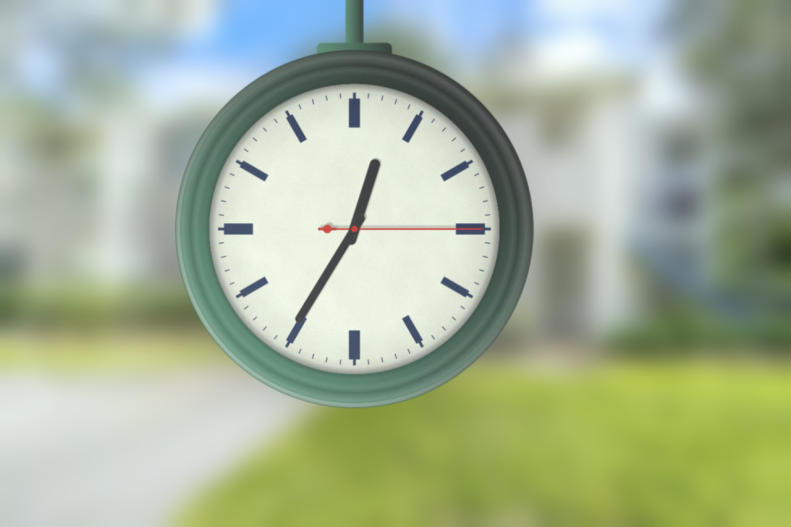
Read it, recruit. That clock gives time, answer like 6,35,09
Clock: 12,35,15
